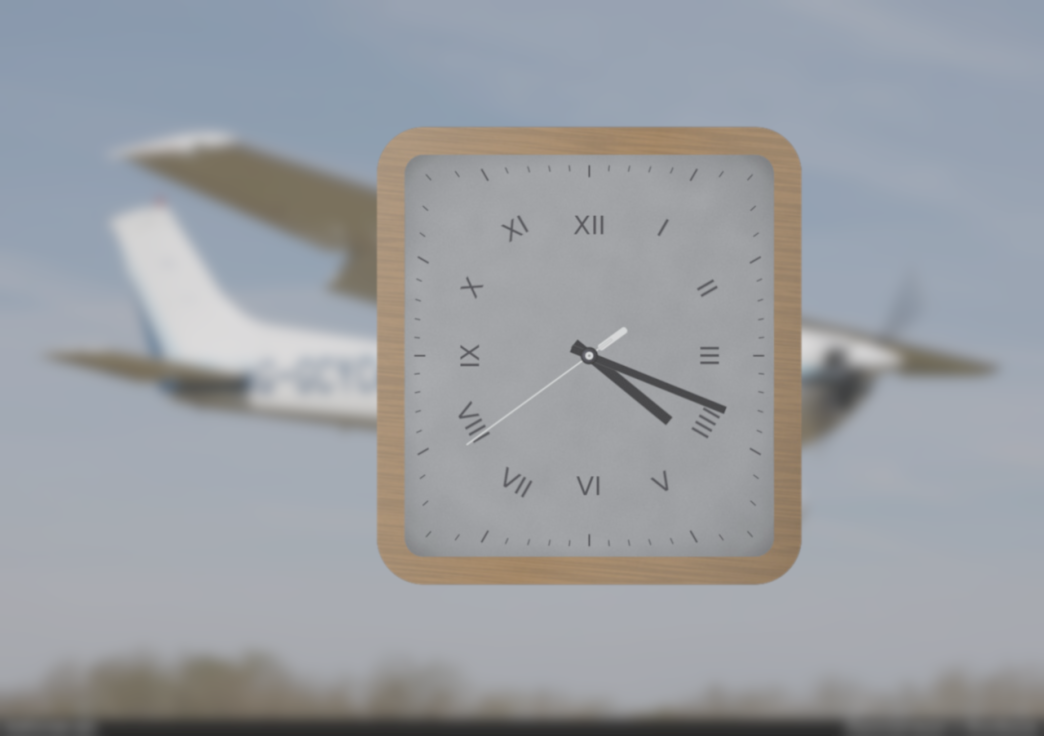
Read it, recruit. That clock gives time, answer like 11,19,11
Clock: 4,18,39
